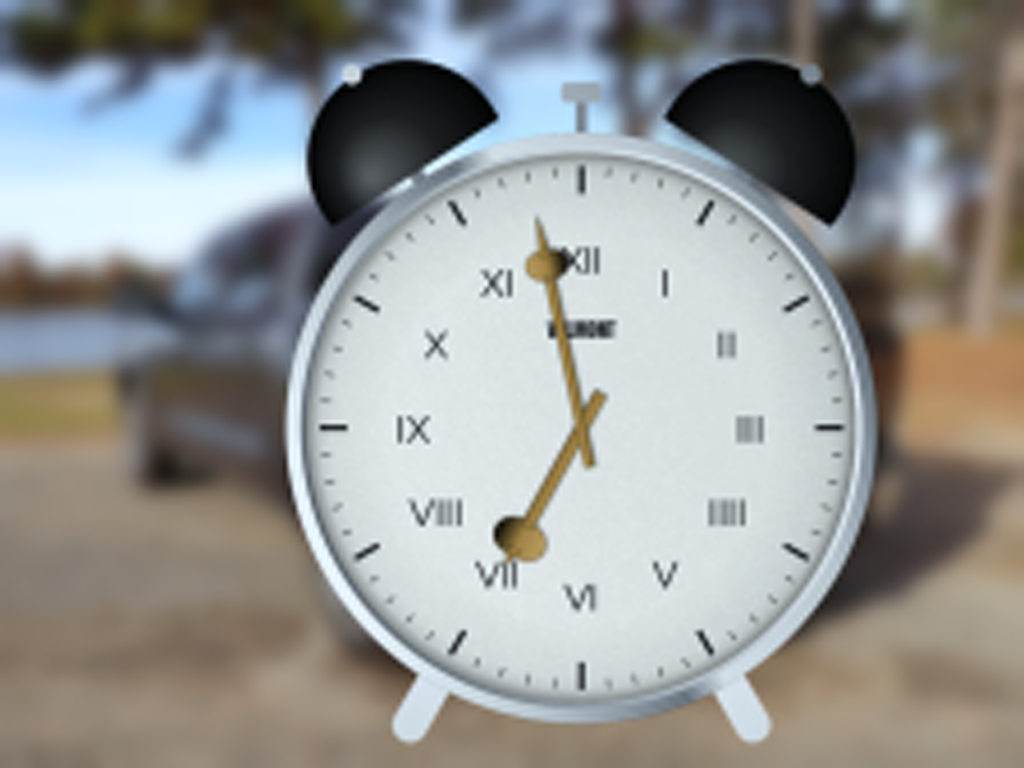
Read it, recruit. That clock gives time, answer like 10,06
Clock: 6,58
